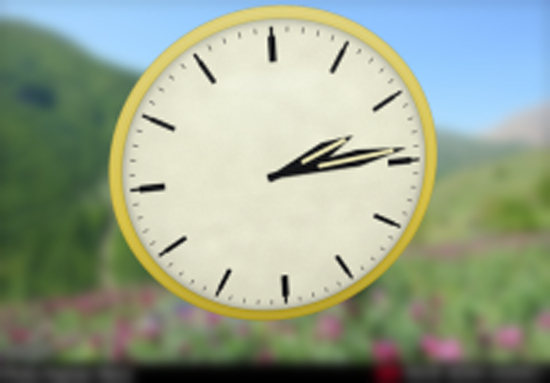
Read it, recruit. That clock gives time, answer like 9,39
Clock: 2,14
